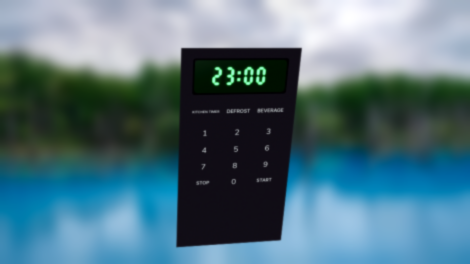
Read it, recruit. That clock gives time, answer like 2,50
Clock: 23,00
